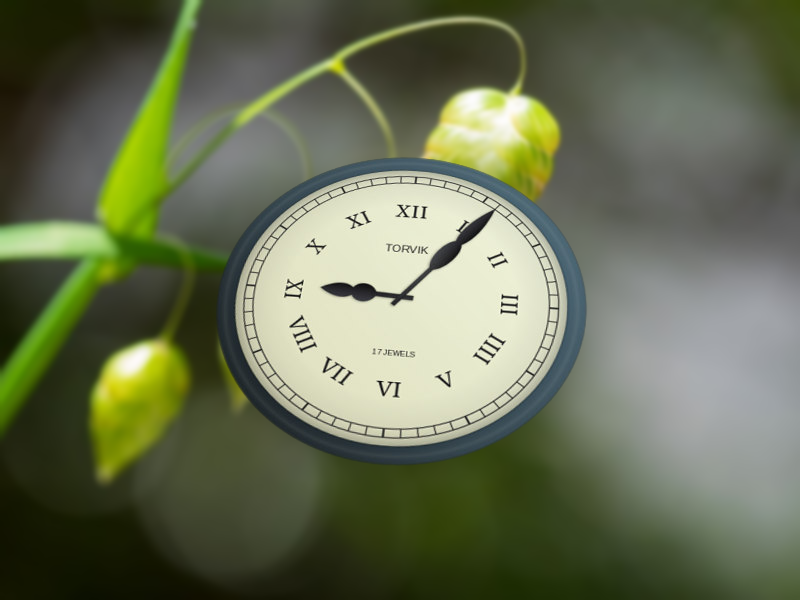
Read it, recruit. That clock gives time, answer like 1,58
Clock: 9,06
